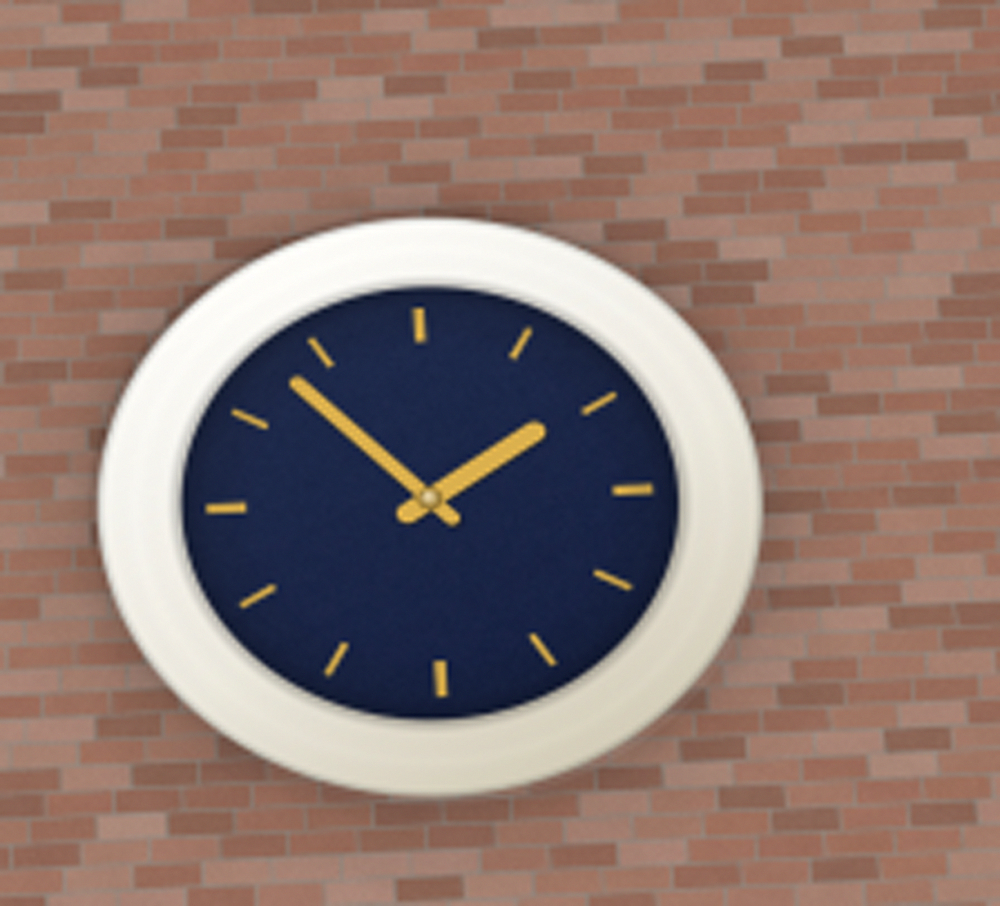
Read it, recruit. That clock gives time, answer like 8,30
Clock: 1,53
